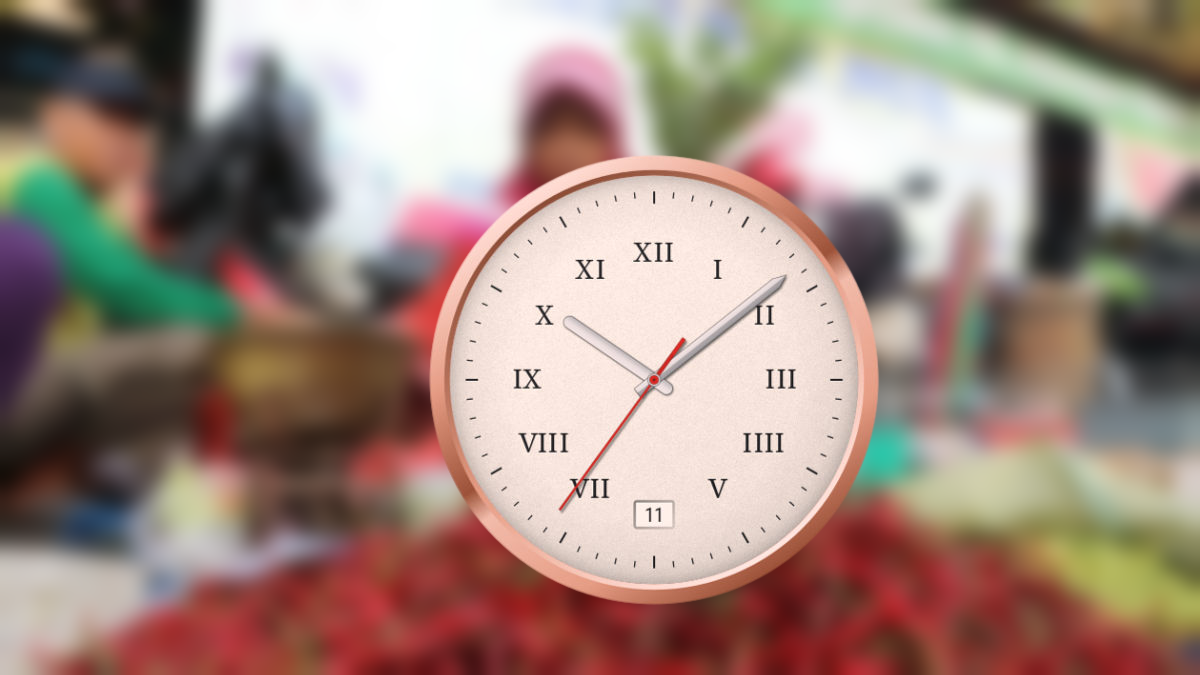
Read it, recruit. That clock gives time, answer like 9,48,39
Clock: 10,08,36
